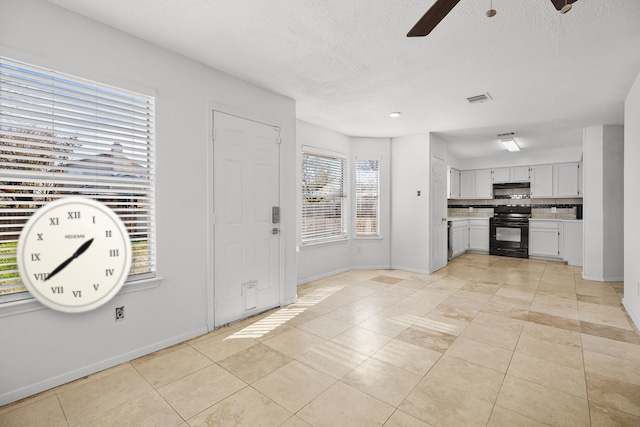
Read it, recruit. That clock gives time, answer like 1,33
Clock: 1,39
